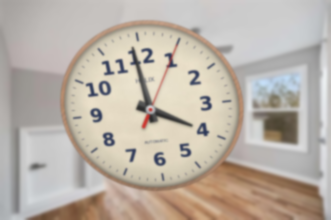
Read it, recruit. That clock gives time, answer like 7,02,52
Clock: 3,59,05
